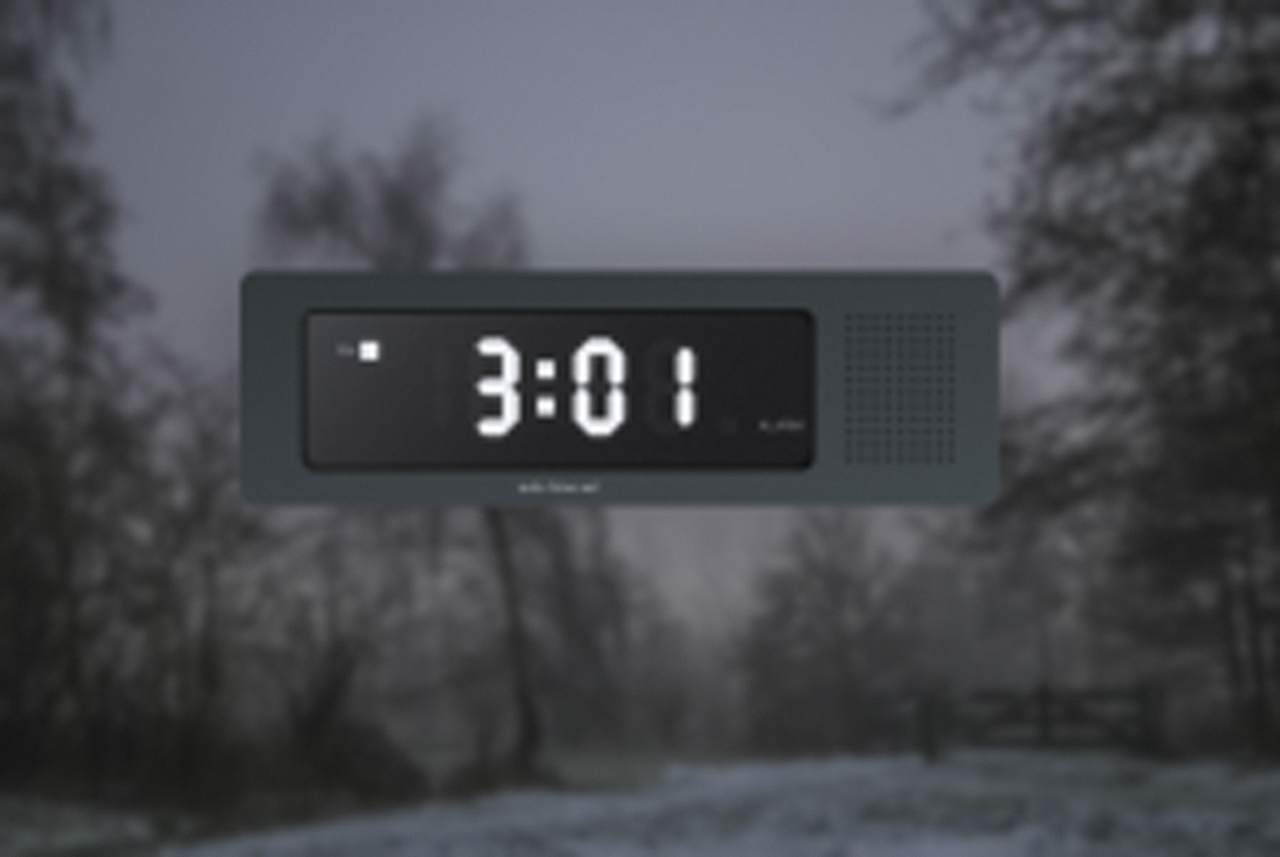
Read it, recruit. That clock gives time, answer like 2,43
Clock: 3,01
